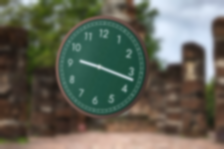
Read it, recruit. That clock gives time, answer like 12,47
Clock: 9,17
